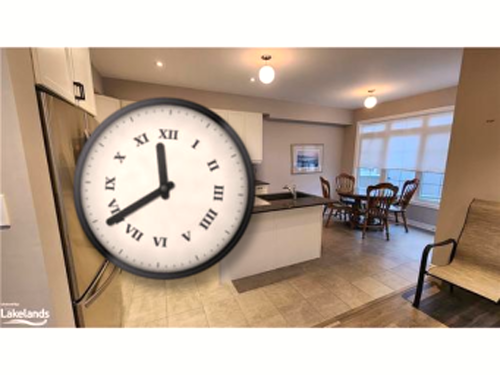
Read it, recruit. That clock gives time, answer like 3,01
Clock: 11,39
